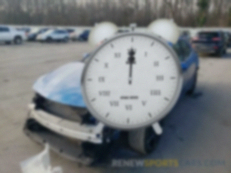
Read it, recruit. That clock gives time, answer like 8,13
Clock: 12,00
